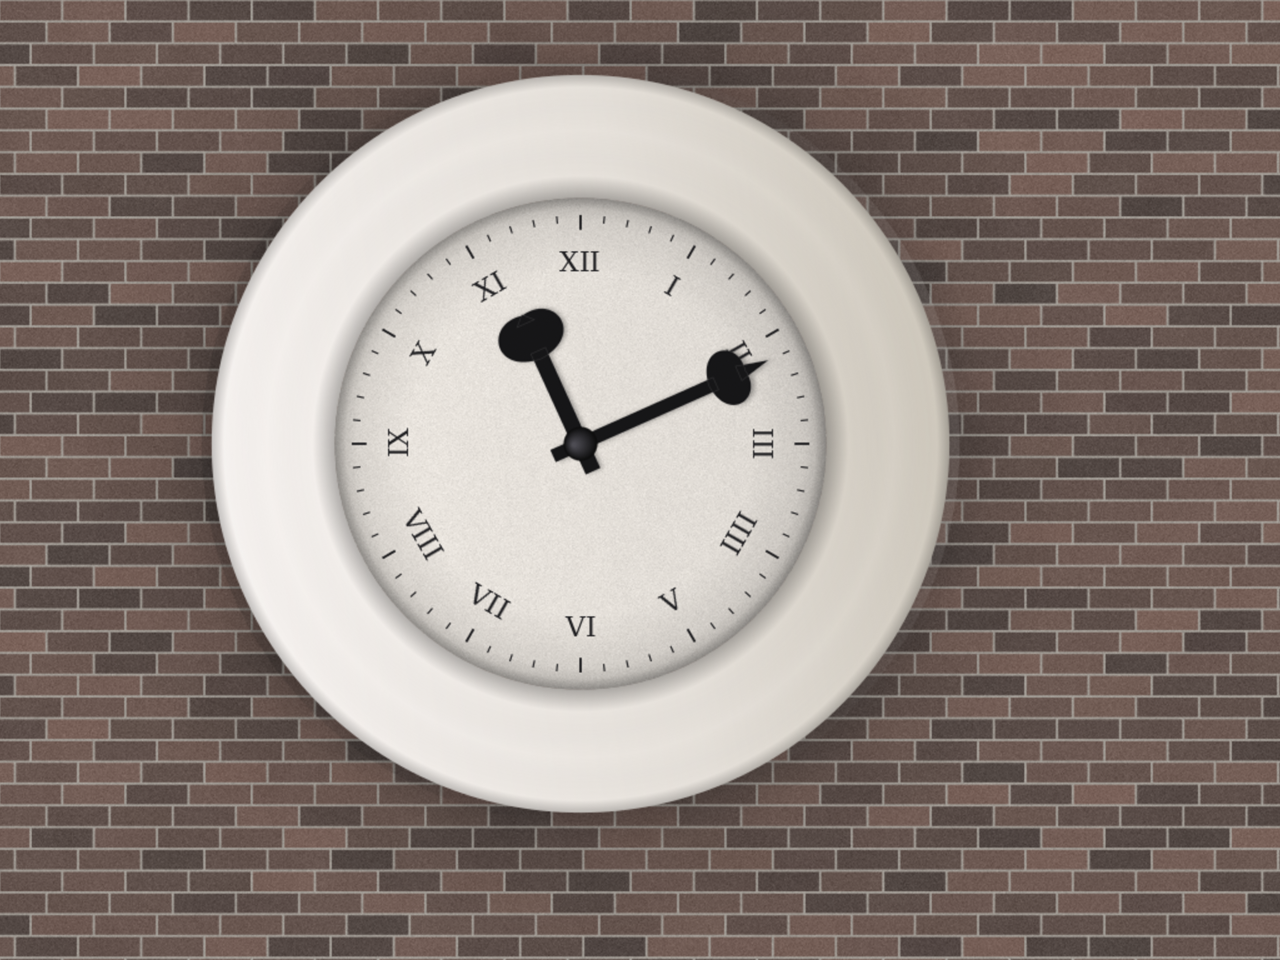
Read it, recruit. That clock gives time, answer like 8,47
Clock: 11,11
